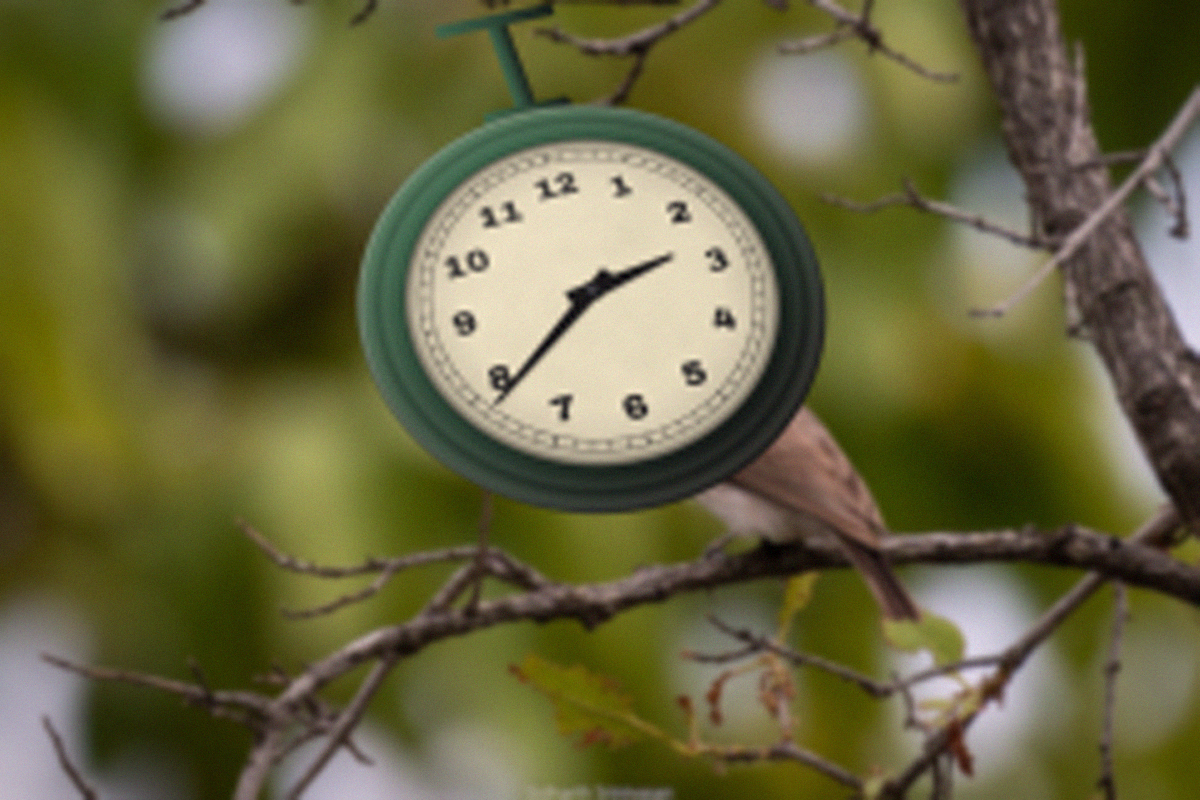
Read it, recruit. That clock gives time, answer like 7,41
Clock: 2,39
